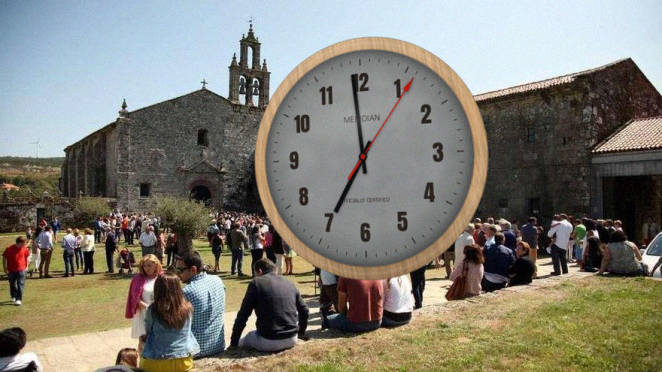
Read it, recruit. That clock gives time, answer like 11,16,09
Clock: 6,59,06
